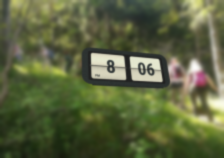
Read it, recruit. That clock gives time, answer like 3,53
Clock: 8,06
